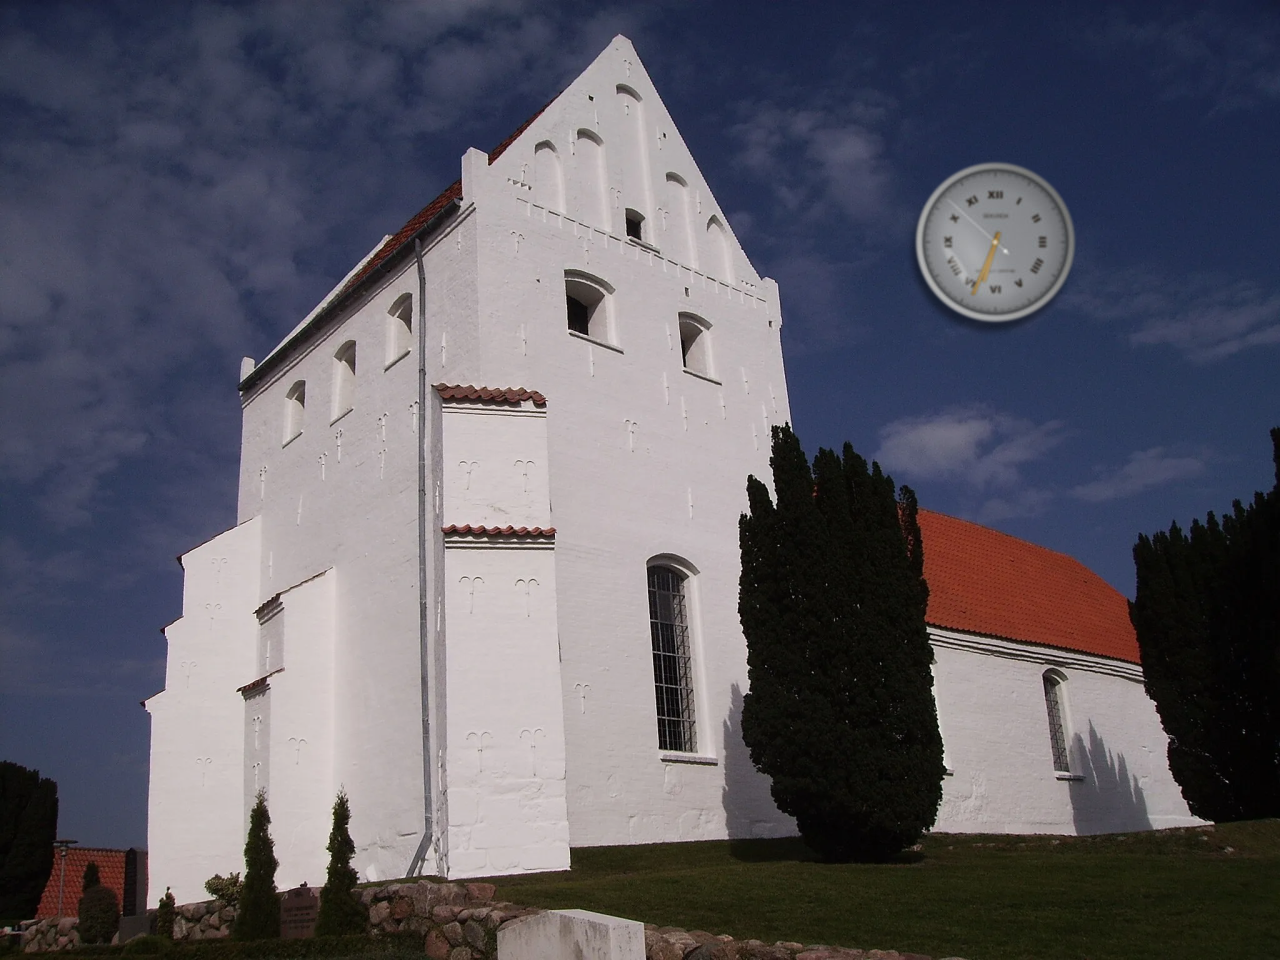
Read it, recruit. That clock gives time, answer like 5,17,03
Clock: 6,33,52
